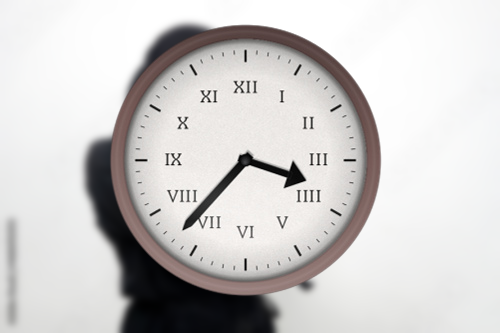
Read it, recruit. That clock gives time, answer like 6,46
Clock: 3,37
